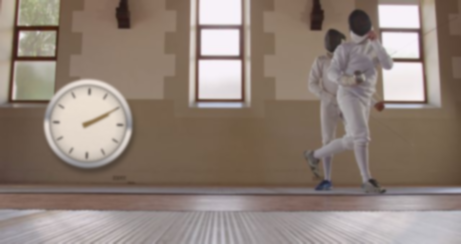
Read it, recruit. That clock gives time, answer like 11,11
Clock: 2,10
